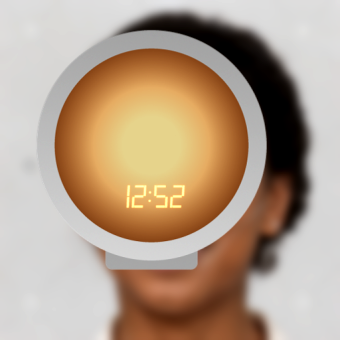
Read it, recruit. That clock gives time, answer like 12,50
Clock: 12,52
